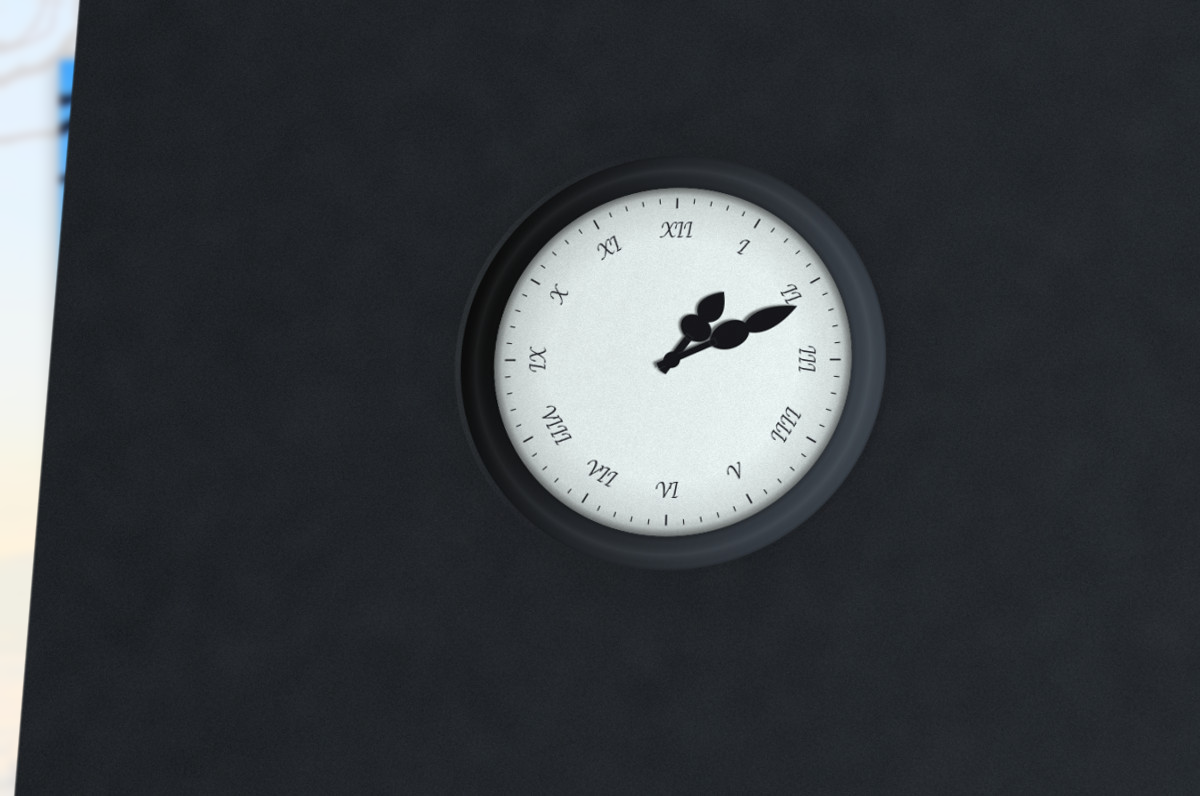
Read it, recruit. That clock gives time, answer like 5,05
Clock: 1,11
